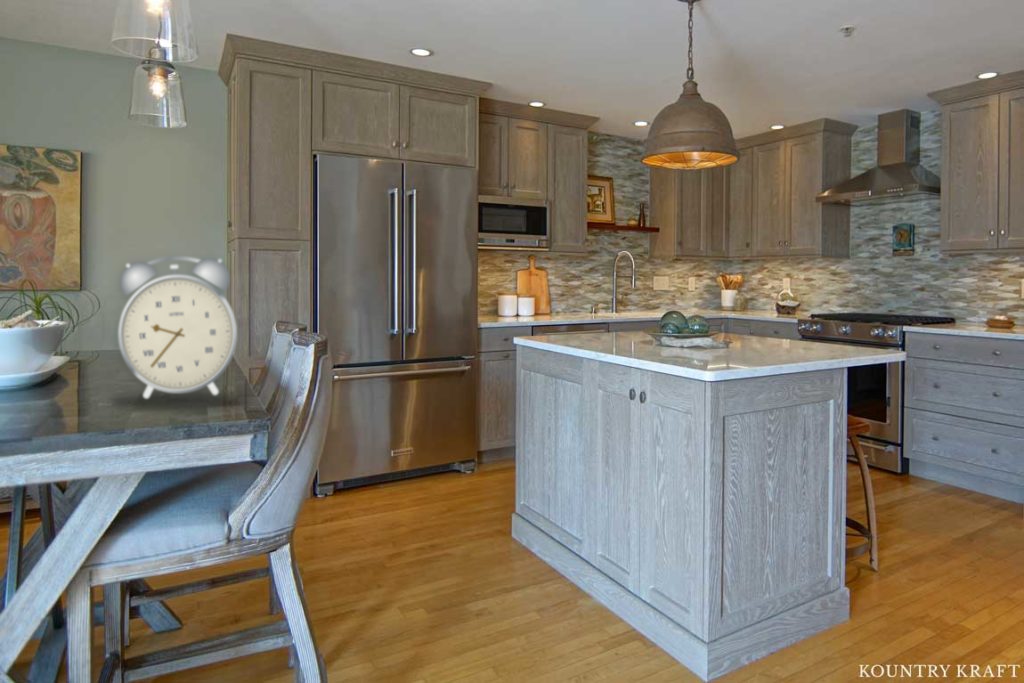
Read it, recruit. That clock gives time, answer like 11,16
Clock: 9,37
